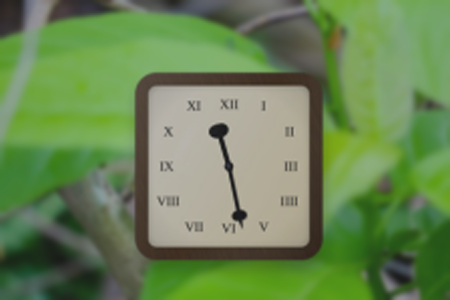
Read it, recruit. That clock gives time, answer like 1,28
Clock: 11,28
